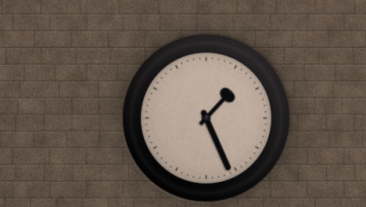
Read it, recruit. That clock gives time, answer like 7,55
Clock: 1,26
